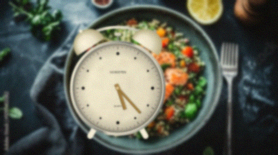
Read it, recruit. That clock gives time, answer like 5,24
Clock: 5,23
